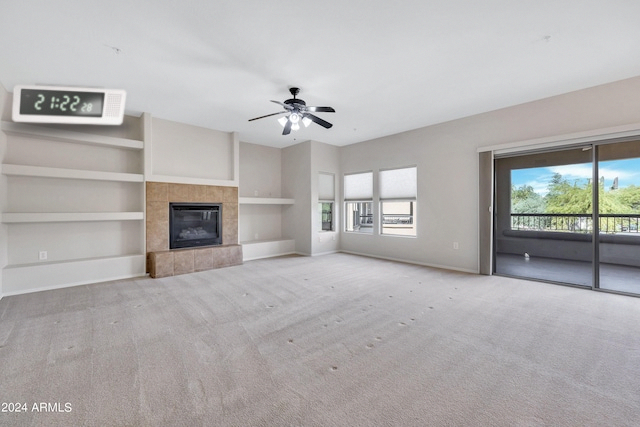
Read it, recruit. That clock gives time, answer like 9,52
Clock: 21,22
